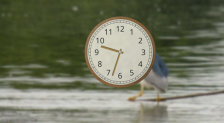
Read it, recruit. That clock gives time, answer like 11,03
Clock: 9,33
